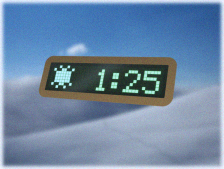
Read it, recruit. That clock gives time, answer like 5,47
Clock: 1,25
